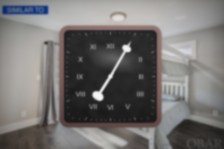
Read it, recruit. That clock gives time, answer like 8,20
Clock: 7,05
